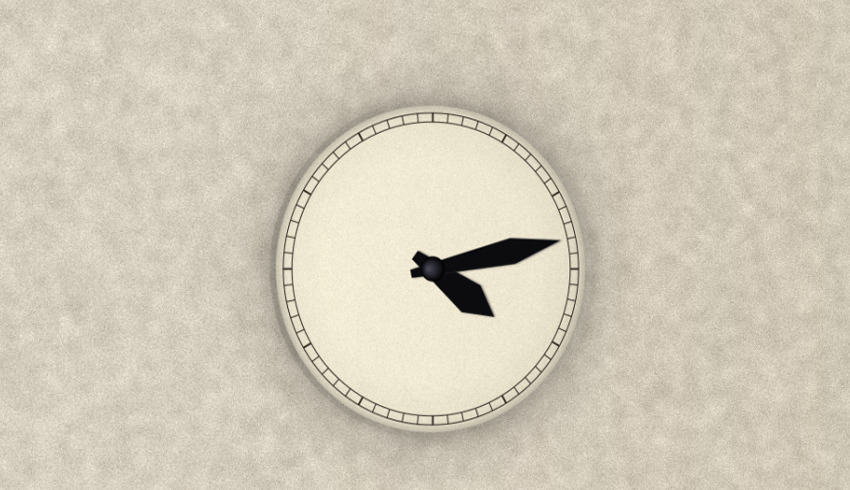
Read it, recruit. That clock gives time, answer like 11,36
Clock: 4,13
